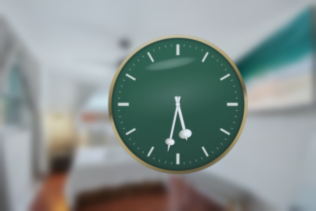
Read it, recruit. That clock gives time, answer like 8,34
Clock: 5,32
